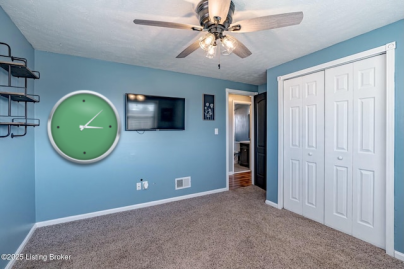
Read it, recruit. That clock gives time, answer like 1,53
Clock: 3,08
